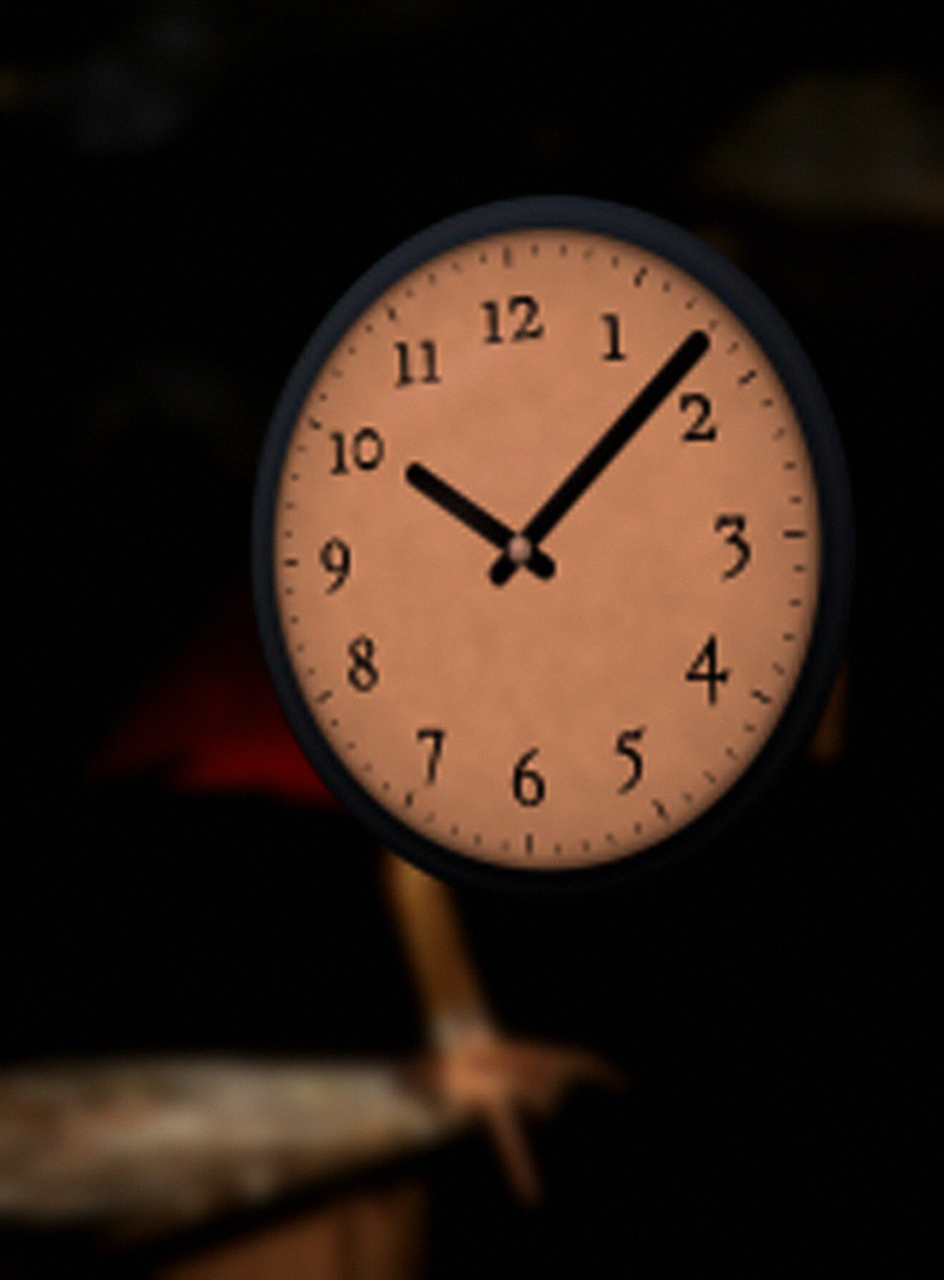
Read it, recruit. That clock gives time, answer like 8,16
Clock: 10,08
